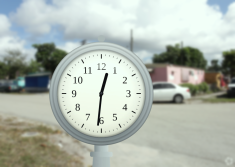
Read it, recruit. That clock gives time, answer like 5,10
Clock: 12,31
